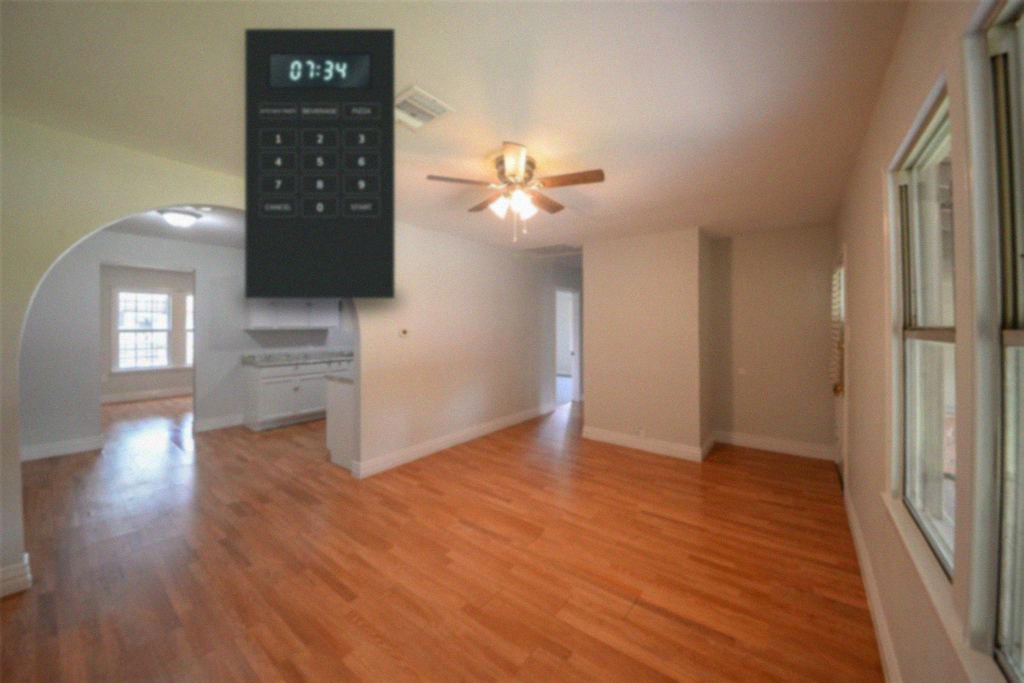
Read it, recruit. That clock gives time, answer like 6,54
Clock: 7,34
